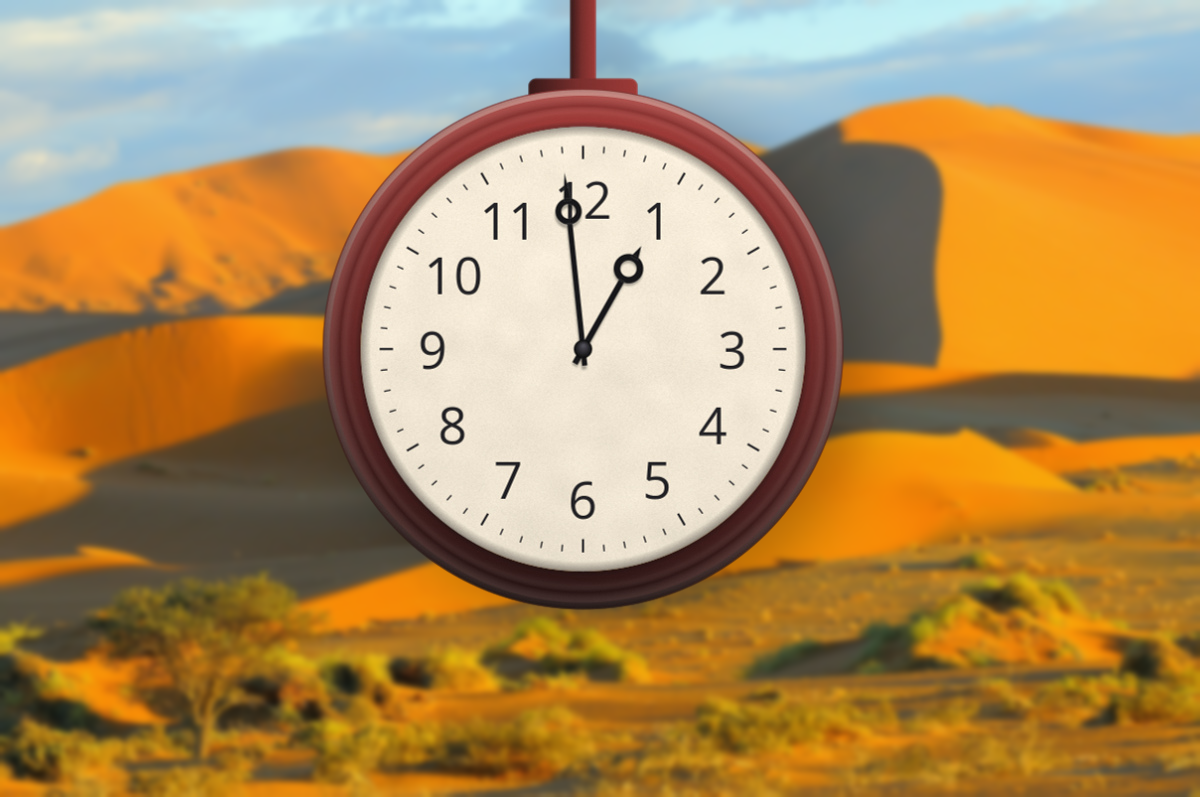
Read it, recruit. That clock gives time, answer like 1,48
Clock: 12,59
